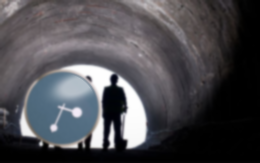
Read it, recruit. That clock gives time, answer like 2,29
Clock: 3,34
